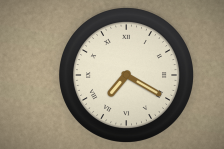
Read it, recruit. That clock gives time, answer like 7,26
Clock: 7,20
